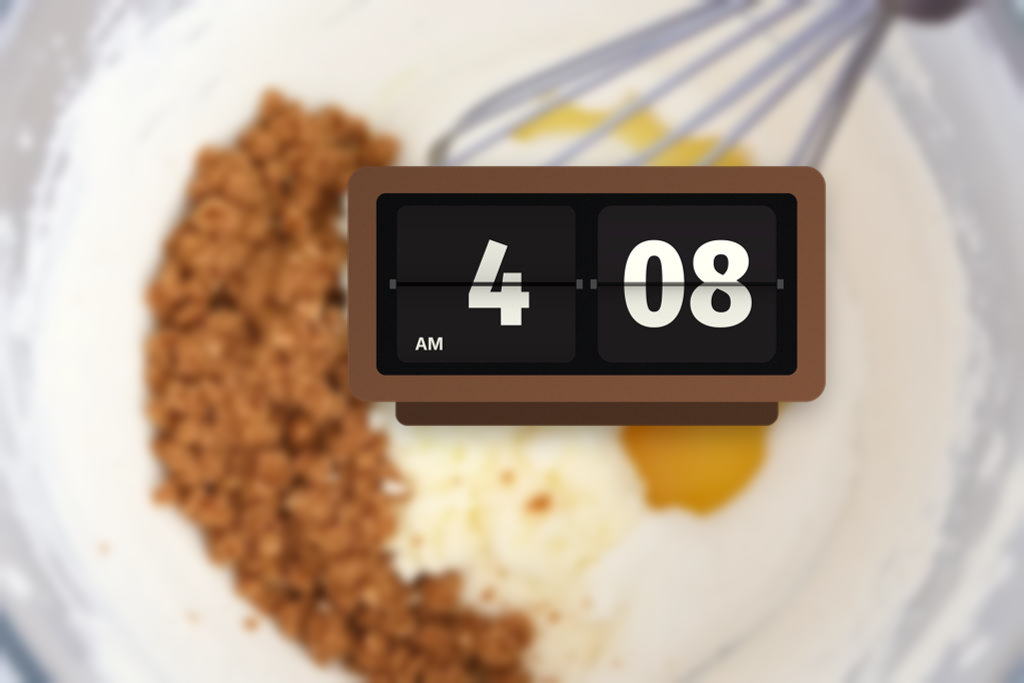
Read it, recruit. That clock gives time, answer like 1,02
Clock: 4,08
